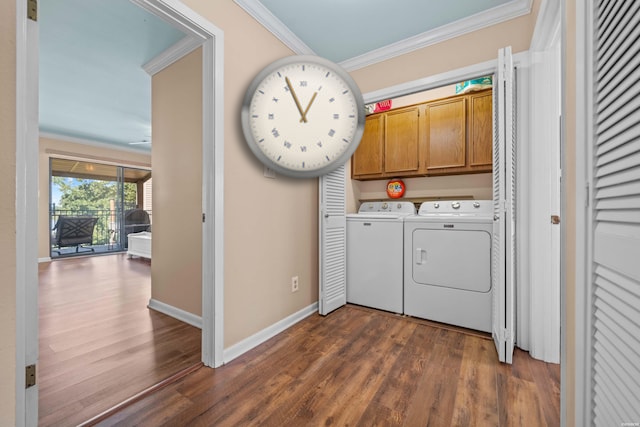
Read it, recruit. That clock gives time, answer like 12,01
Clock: 12,56
